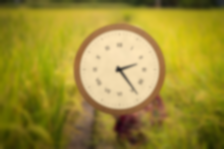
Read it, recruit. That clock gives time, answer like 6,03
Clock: 2,24
